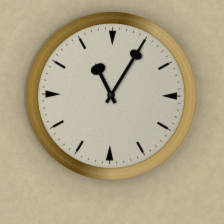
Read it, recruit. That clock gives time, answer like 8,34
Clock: 11,05
